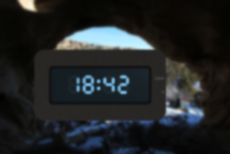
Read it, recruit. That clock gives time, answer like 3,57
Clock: 18,42
